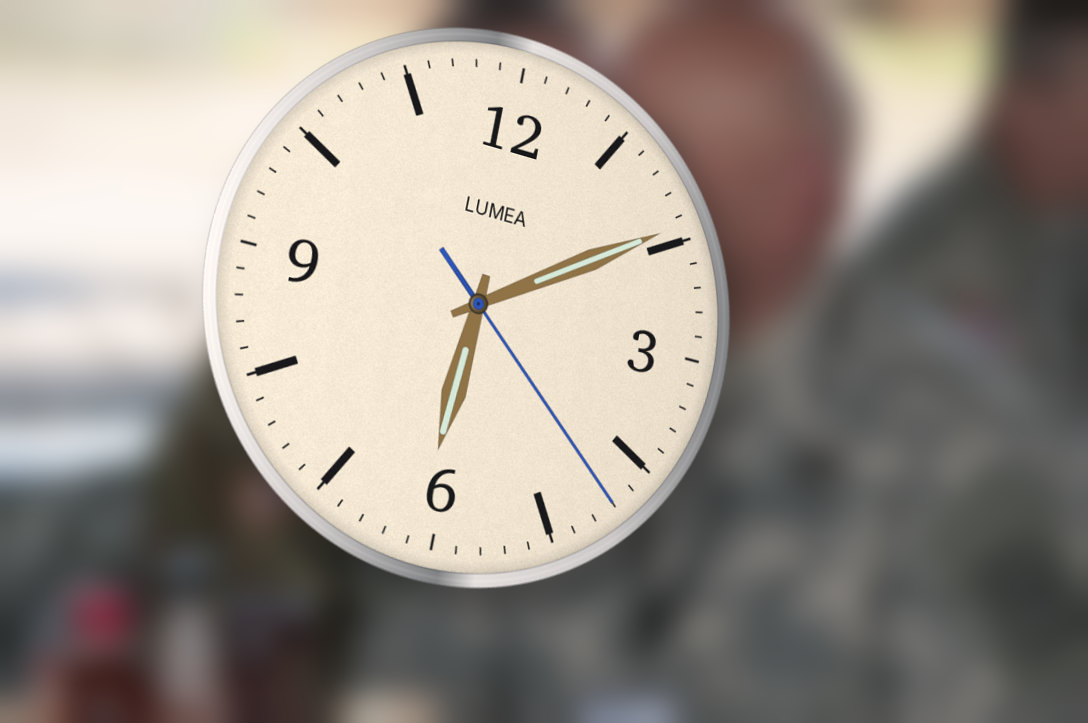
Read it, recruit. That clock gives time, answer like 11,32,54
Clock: 6,09,22
